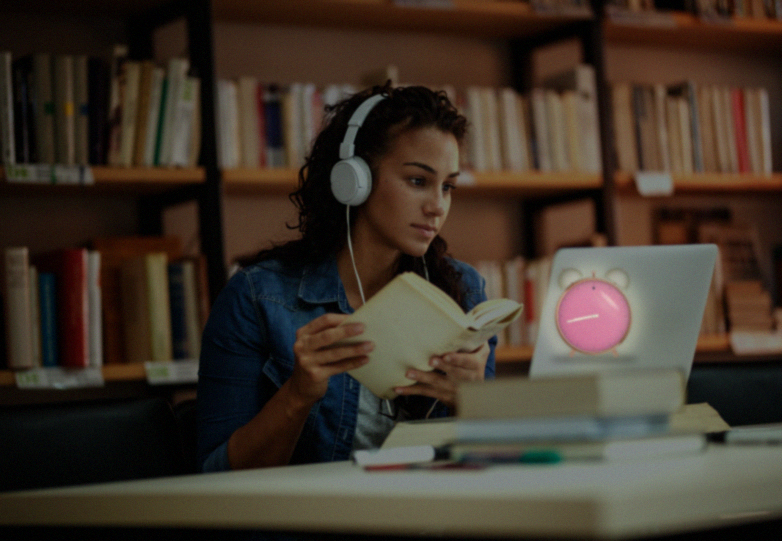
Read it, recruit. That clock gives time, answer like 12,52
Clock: 8,43
